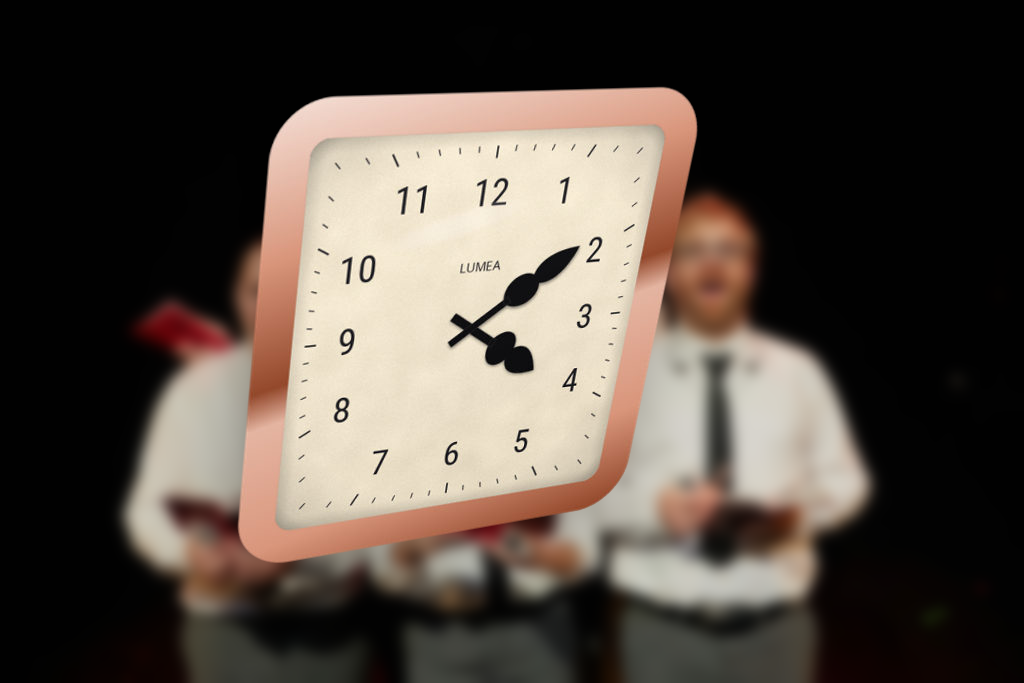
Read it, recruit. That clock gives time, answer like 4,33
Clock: 4,09
